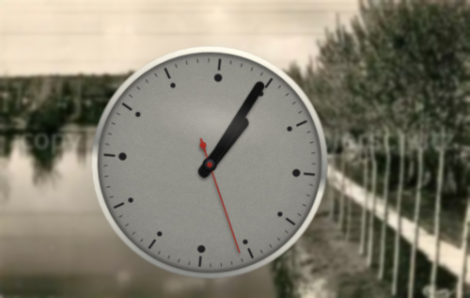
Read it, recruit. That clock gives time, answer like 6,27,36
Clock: 1,04,26
